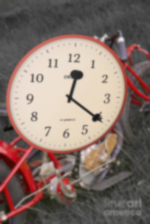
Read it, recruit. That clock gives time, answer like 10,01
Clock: 12,21
